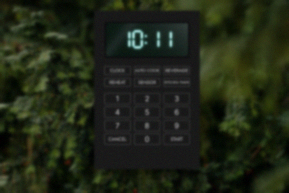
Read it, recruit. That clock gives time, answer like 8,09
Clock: 10,11
